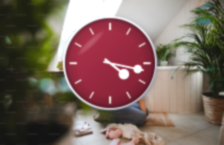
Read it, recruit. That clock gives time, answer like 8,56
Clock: 4,17
